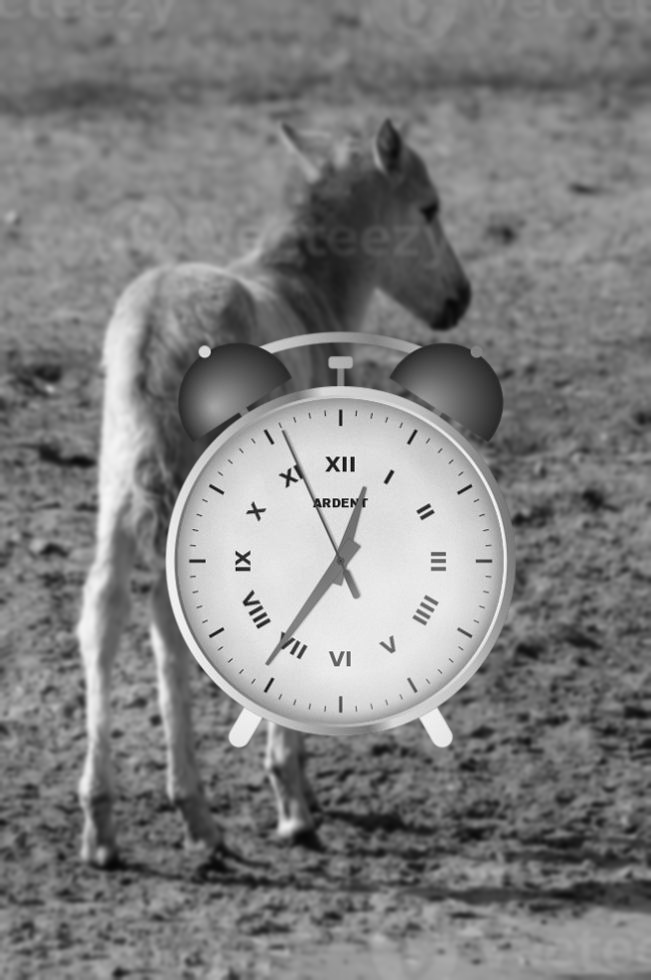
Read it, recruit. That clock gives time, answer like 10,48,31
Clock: 12,35,56
